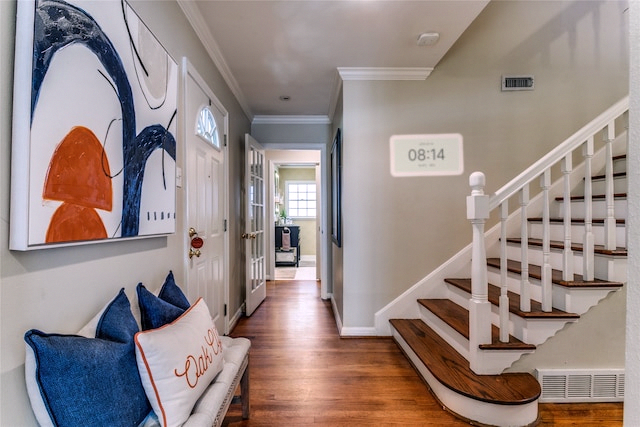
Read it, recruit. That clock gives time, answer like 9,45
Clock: 8,14
